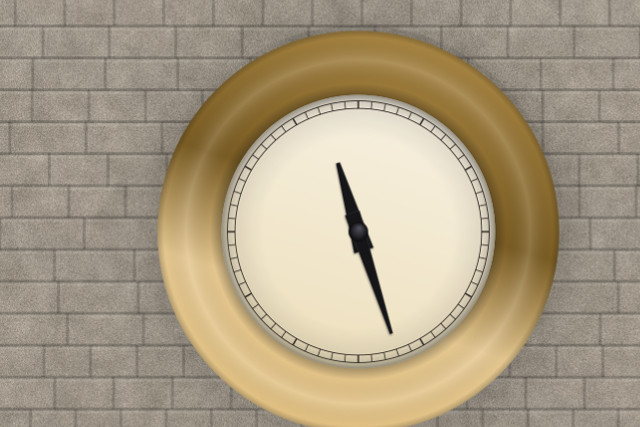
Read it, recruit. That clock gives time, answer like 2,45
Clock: 11,27
